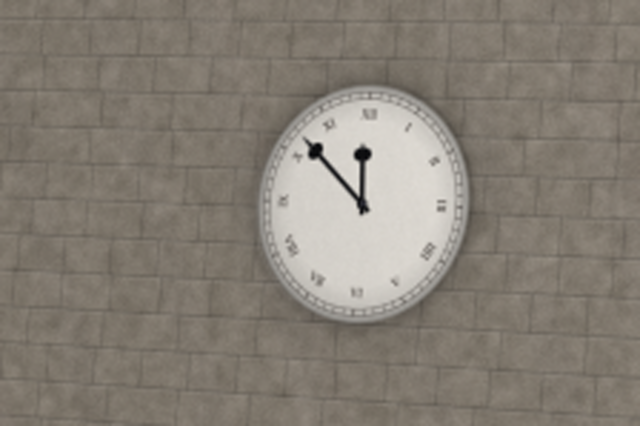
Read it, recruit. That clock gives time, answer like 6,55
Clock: 11,52
